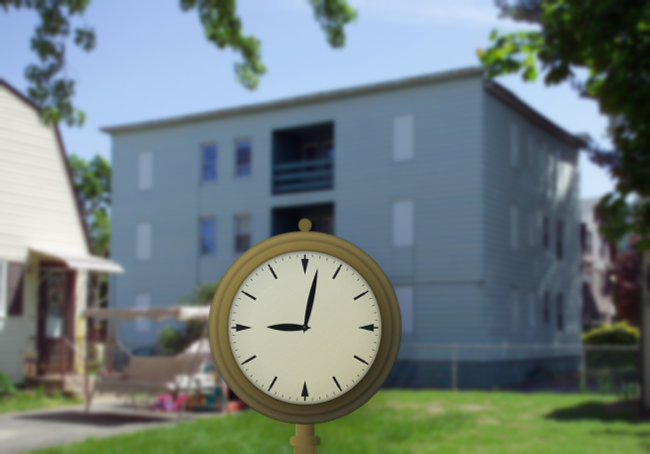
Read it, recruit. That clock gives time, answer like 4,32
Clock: 9,02
